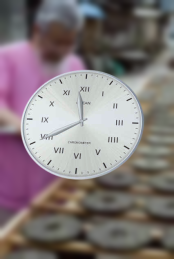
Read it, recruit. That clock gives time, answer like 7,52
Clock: 11,40
